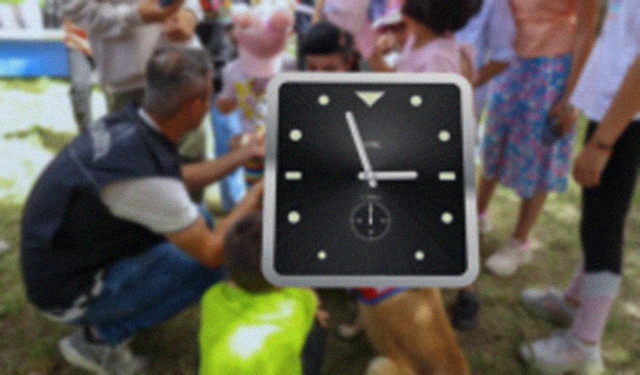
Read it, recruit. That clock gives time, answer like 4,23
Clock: 2,57
